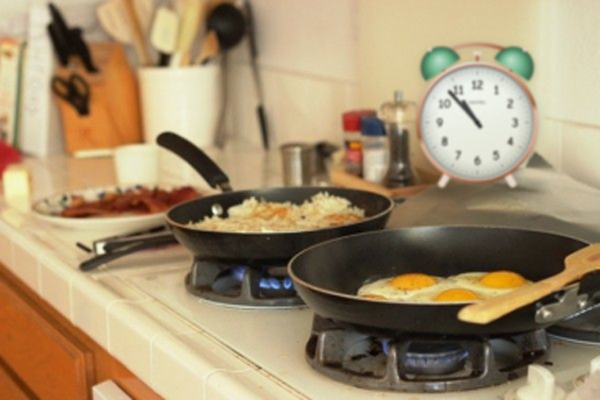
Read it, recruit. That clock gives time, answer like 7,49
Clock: 10,53
